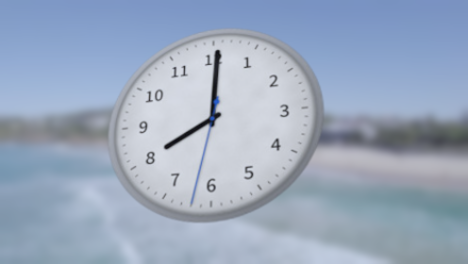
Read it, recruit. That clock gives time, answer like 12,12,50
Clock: 8,00,32
